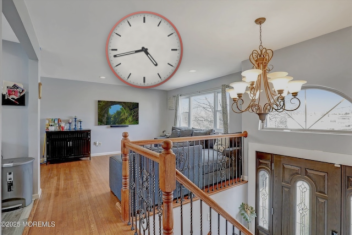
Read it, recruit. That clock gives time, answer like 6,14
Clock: 4,43
